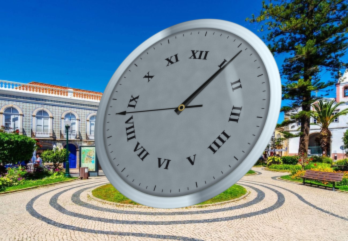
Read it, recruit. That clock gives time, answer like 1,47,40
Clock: 1,05,43
